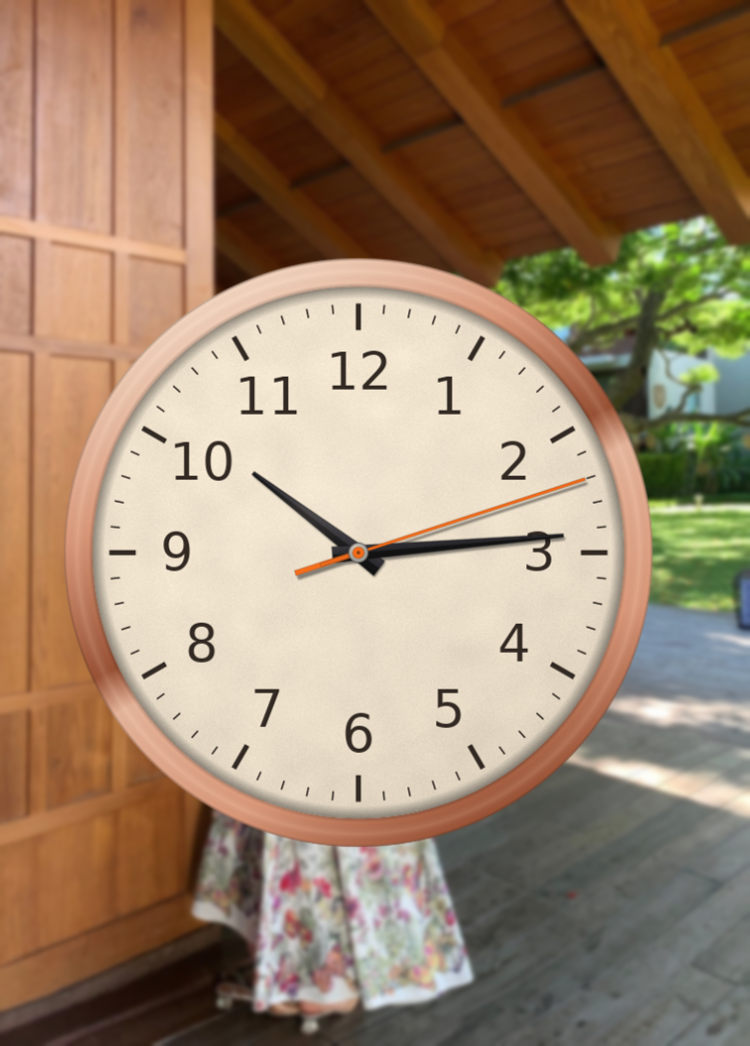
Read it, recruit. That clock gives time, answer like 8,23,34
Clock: 10,14,12
